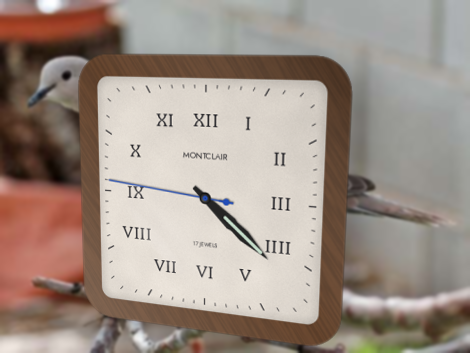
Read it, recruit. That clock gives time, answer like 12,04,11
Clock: 4,21,46
